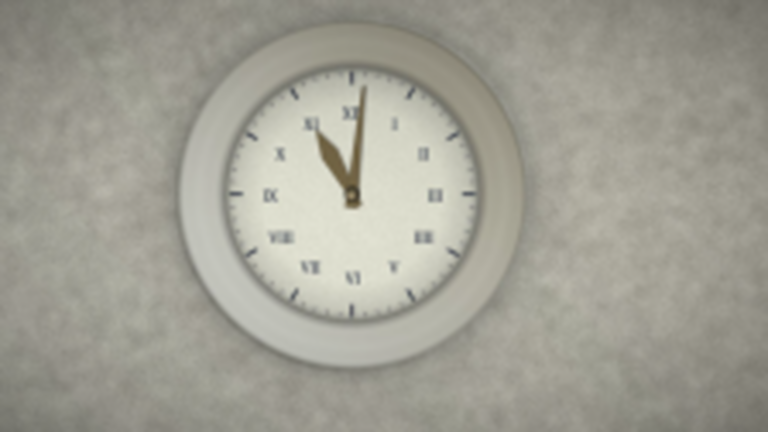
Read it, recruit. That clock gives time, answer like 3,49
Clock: 11,01
